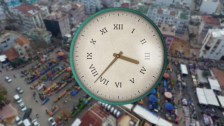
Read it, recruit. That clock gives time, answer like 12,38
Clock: 3,37
